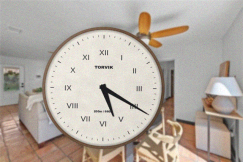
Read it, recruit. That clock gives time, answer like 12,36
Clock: 5,20
